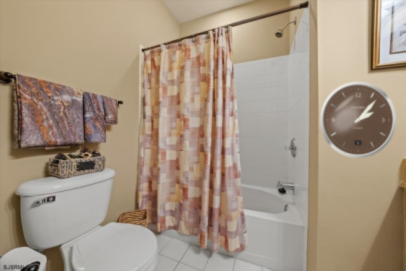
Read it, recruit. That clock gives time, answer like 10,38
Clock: 2,07
